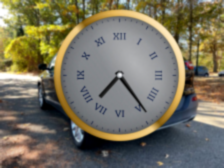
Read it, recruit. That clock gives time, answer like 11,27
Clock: 7,24
